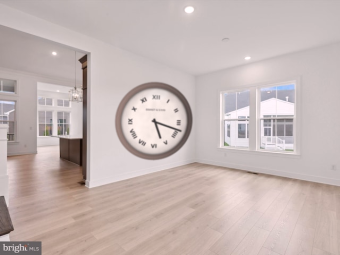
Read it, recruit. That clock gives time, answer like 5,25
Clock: 5,18
